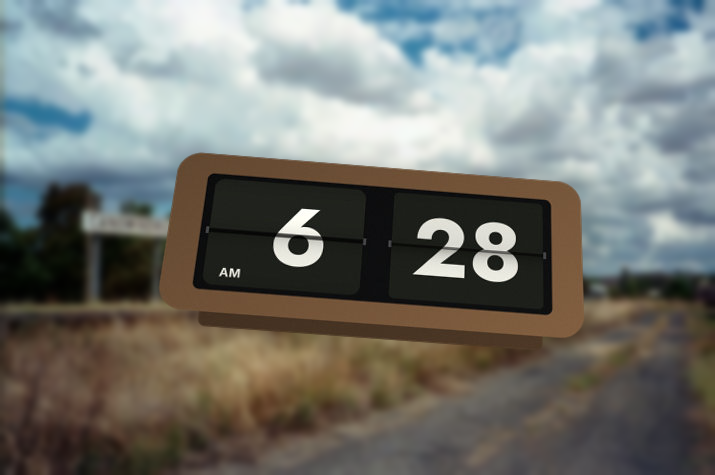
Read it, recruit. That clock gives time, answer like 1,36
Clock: 6,28
